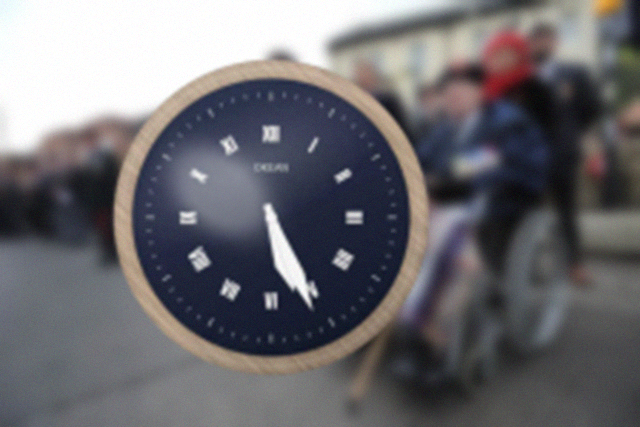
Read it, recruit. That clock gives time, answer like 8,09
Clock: 5,26
